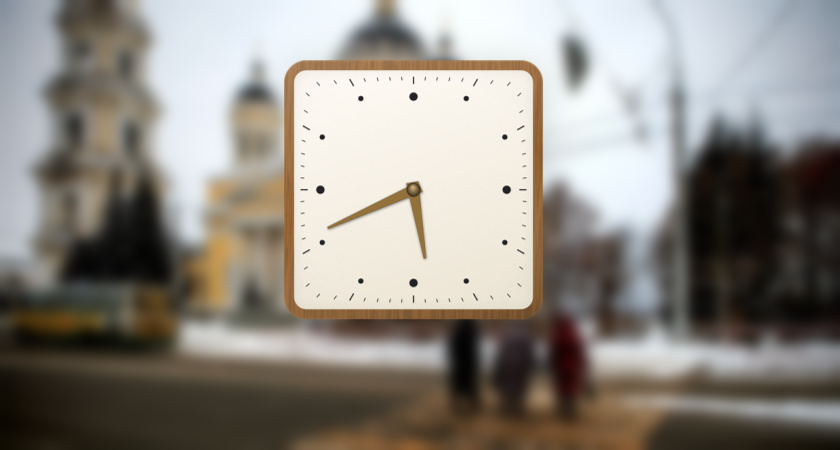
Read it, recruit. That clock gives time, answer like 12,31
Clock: 5,41
